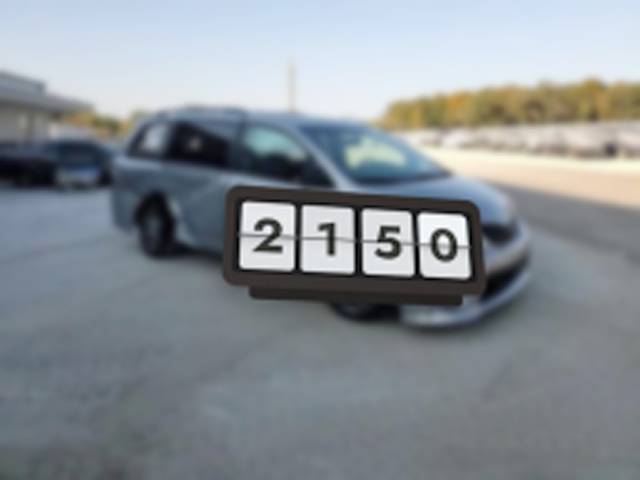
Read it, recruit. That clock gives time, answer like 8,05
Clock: 21,50
